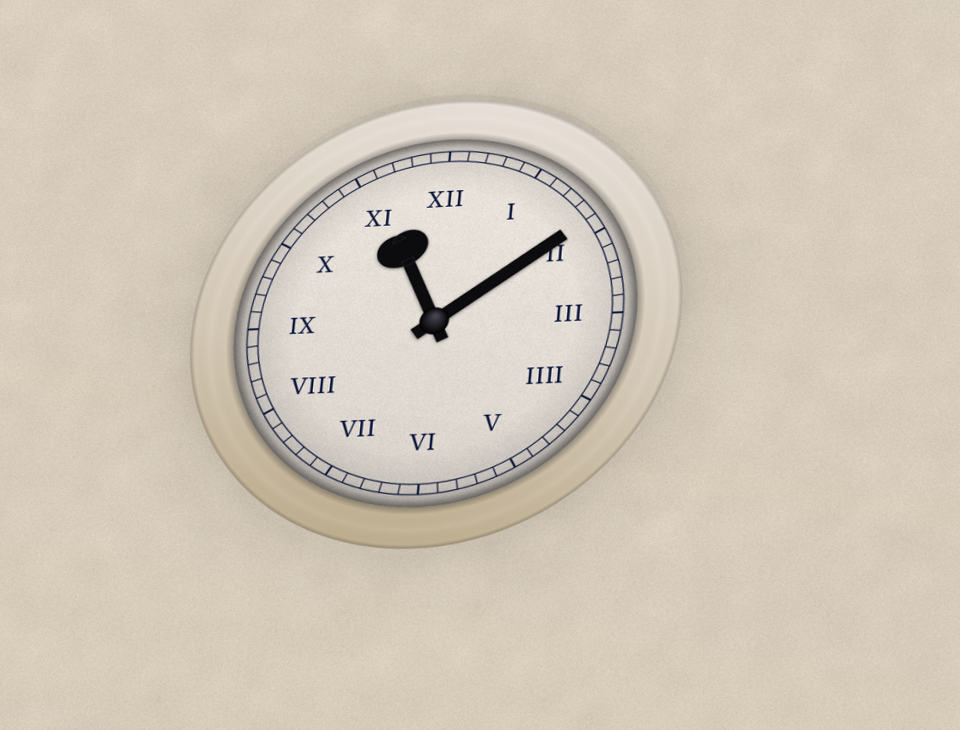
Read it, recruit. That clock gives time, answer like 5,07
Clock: 11,09
